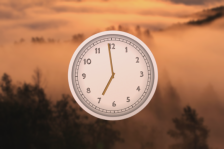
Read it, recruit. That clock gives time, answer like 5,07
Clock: 6,59
